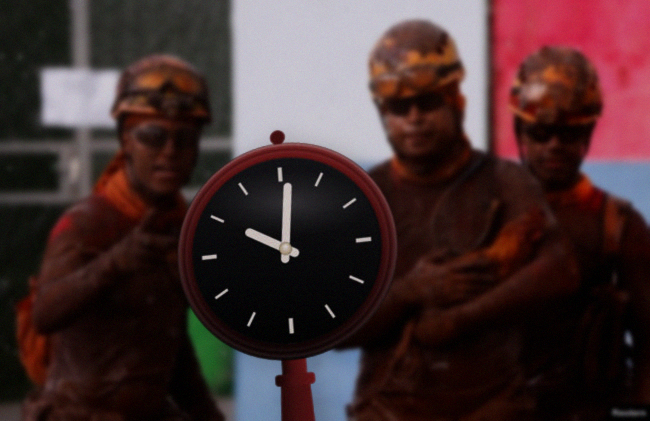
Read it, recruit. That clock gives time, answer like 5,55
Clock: 10,01
